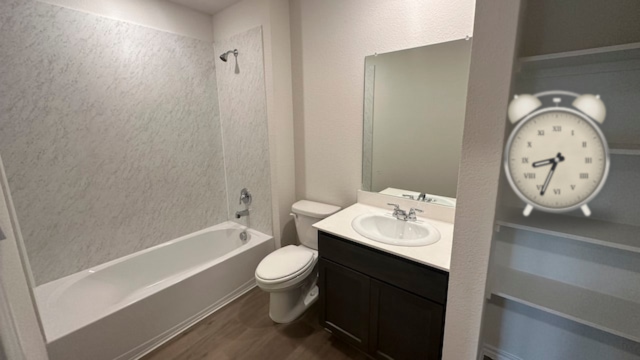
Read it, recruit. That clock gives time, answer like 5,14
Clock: 8,34
